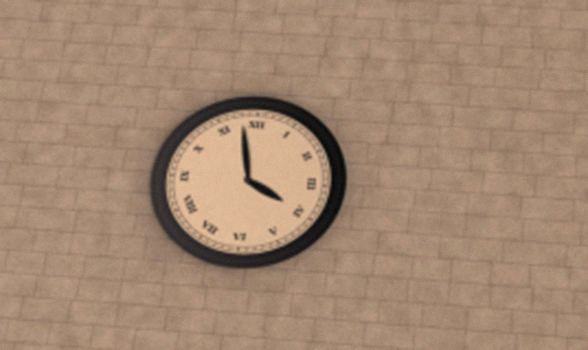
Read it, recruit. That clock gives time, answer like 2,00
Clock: 3,58
